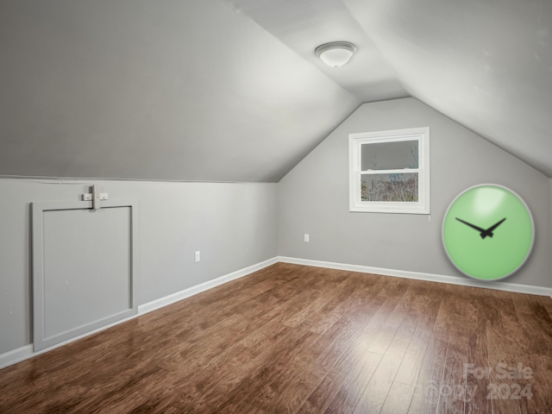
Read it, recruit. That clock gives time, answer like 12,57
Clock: 1,49
